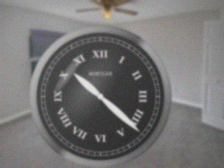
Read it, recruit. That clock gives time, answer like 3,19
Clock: 10,22
